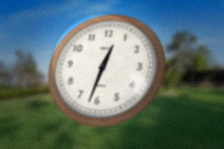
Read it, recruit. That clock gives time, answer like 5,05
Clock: 12,32
